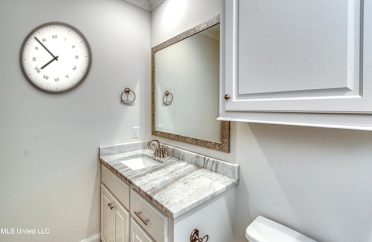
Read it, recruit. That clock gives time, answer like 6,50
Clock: 7,53
